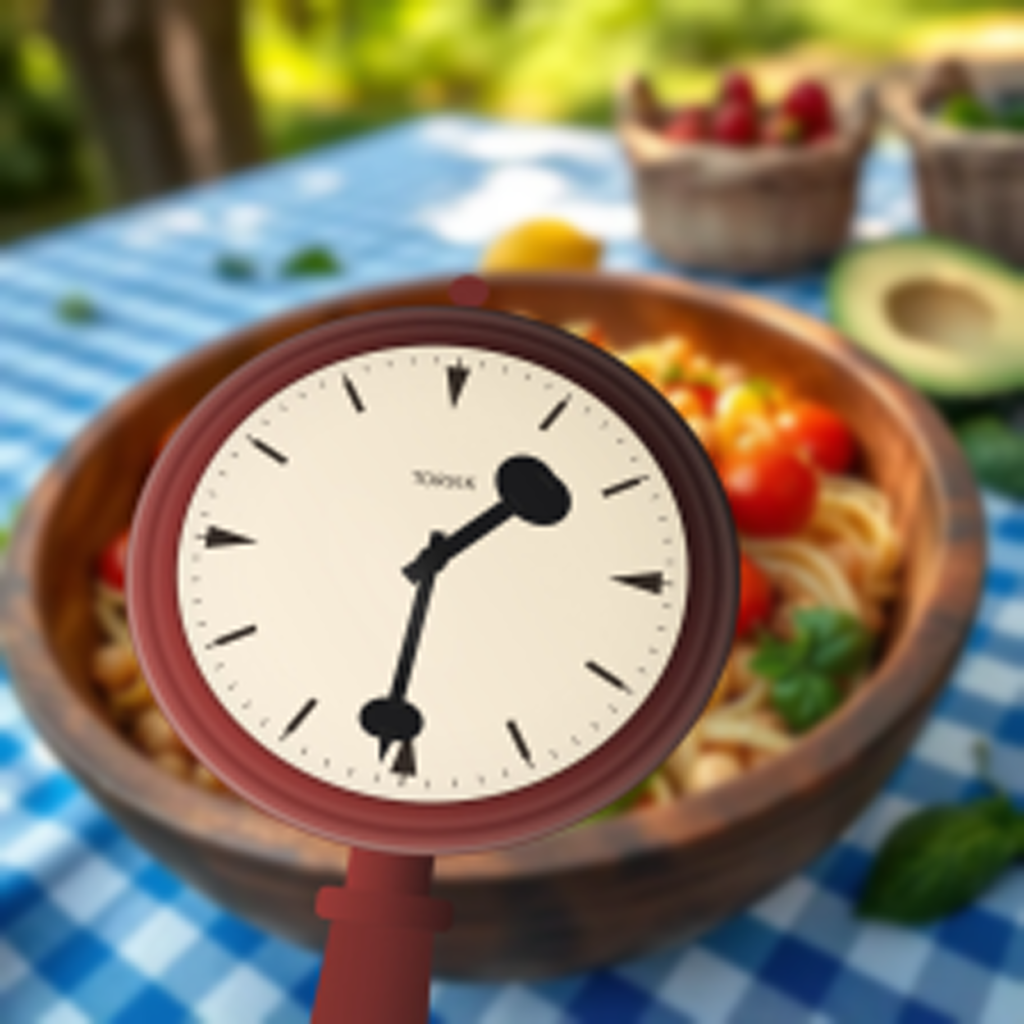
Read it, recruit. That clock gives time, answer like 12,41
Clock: 1,31
